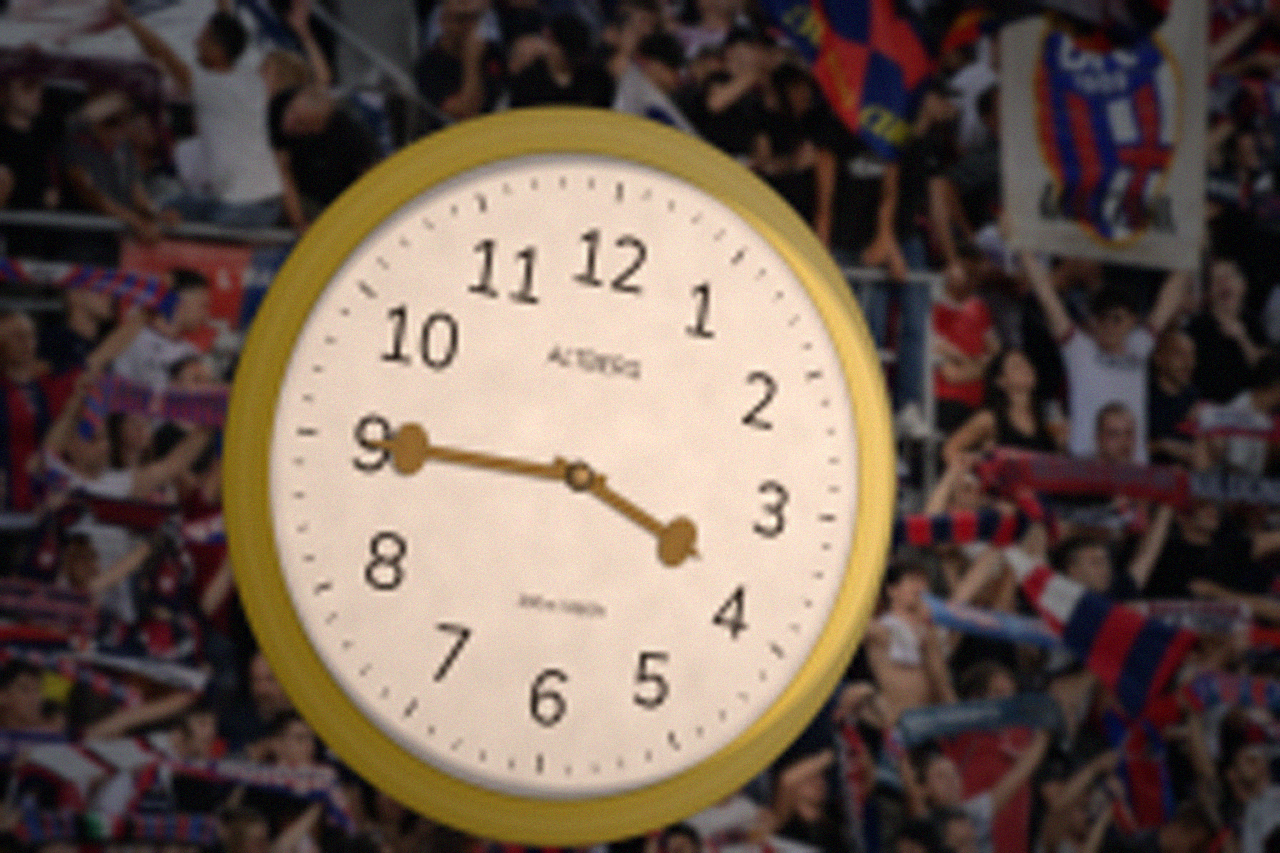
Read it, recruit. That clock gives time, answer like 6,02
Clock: 3,45
